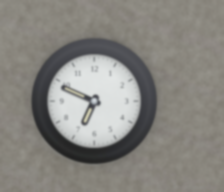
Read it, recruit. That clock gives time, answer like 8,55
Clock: 6,49
